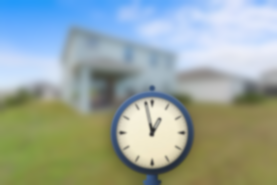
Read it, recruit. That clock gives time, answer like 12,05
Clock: 12,58
